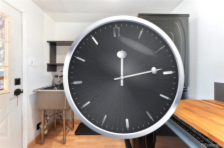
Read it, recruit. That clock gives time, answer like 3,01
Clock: 12,14
